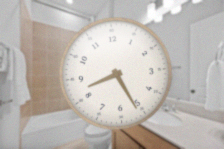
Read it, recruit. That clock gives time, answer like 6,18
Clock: 8,26
